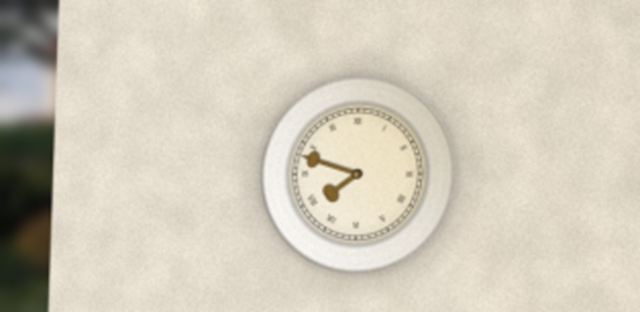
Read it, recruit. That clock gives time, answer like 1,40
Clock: 7,48
